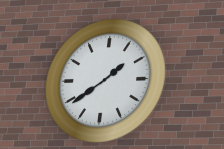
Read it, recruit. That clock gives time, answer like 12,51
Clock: 1,39
